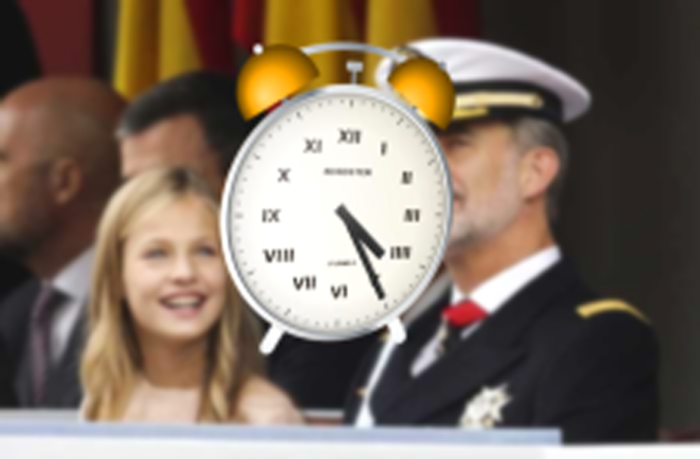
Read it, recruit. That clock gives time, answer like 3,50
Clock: 4,25
